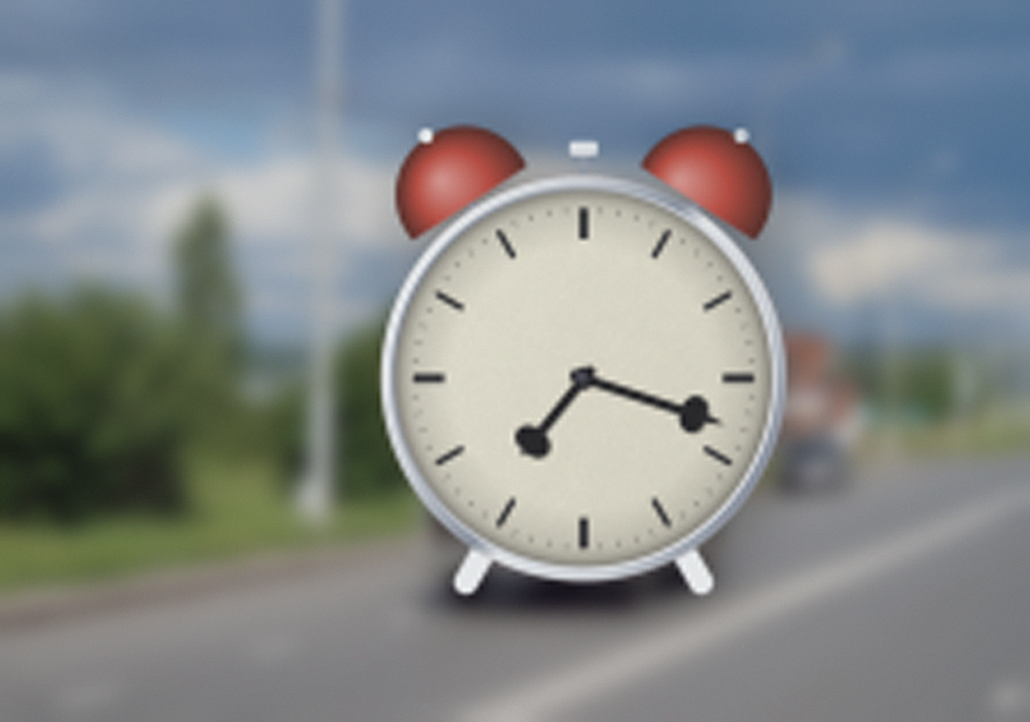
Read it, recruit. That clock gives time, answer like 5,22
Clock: 7,18
